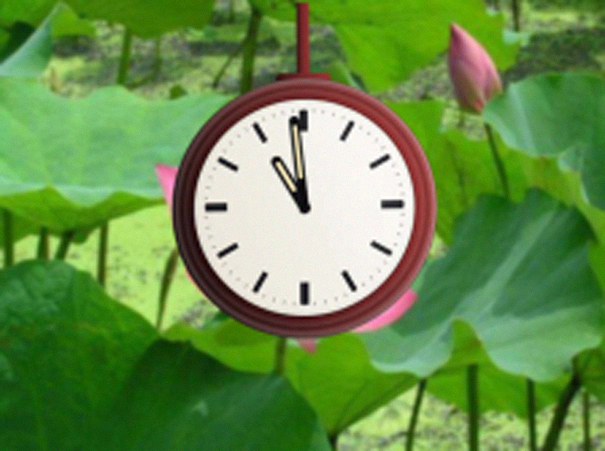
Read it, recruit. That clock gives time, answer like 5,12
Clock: 10,59
